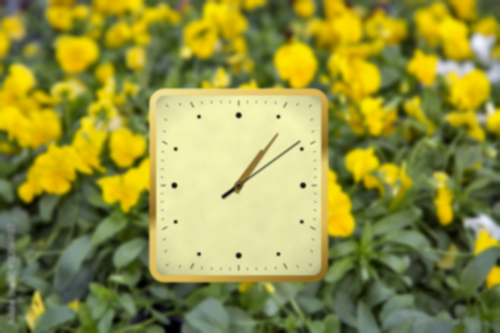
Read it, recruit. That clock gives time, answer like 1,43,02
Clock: 1,06,09
